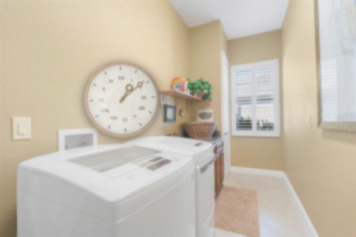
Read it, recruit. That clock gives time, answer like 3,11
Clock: 1,09
